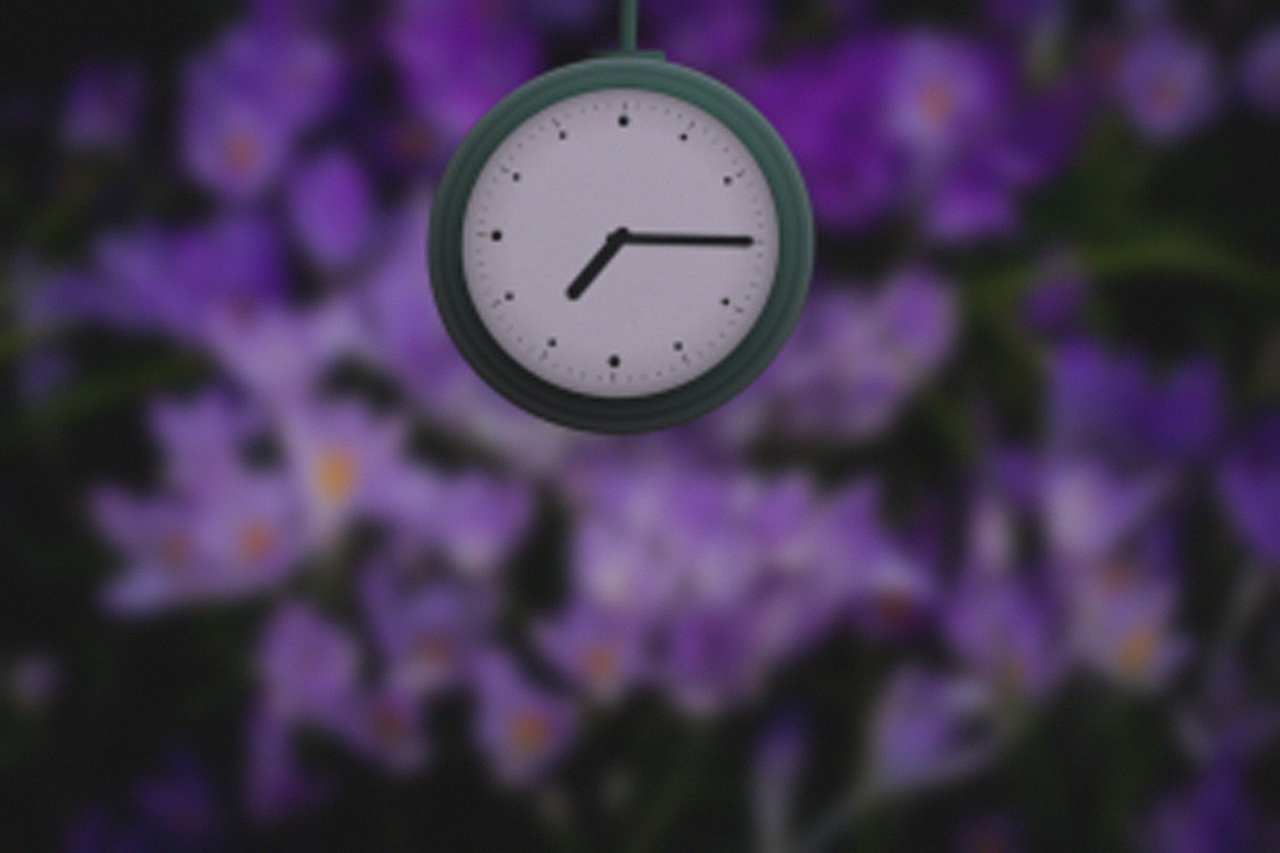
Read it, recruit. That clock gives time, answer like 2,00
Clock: 7,15
